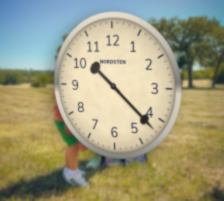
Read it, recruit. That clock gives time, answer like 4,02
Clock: 10,22
